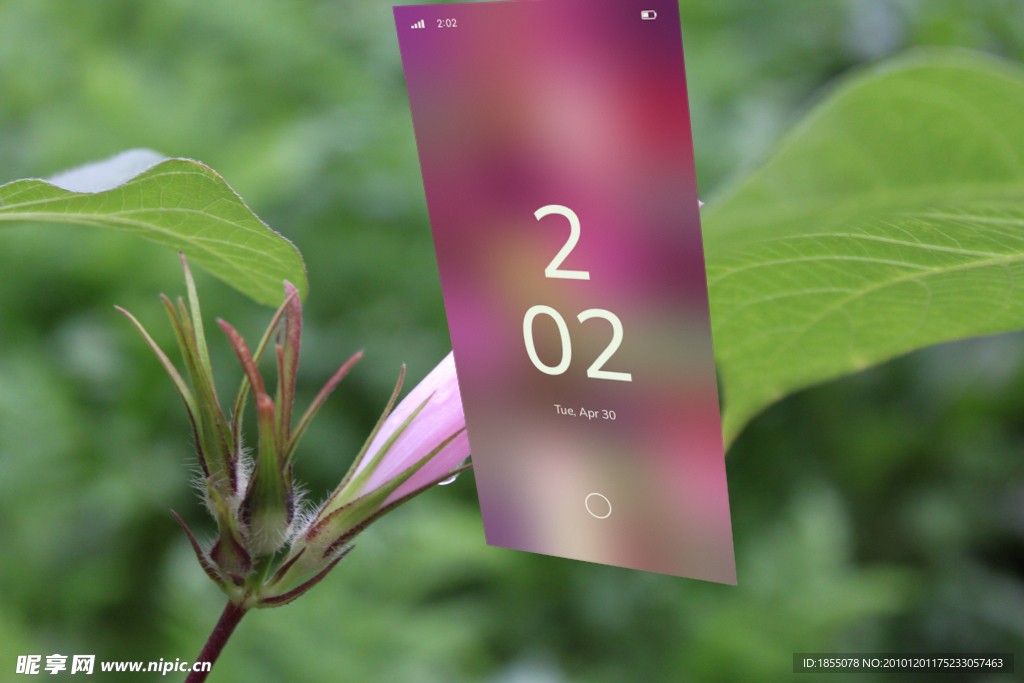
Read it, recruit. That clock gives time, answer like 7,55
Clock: 2,02
